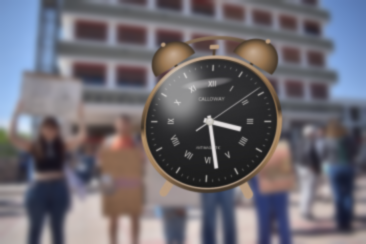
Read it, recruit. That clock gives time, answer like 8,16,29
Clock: 3,28,09
